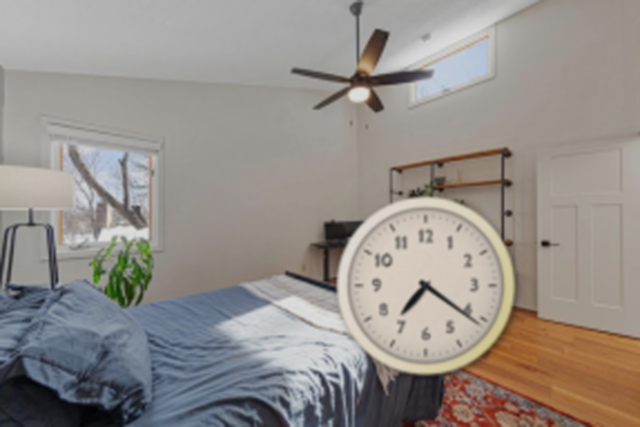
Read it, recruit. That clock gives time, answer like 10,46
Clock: 7,21
